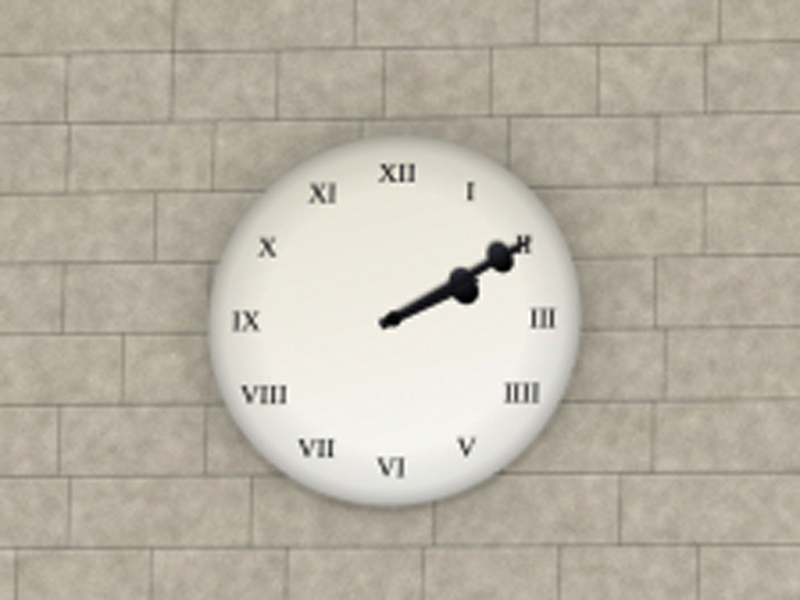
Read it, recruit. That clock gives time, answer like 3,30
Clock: 2,10
